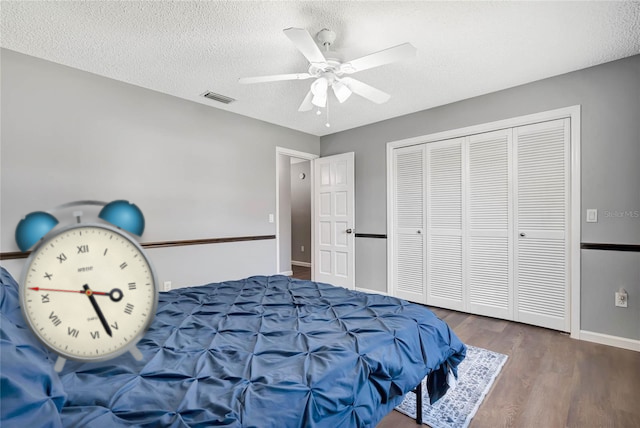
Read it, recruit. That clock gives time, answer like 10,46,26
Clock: 3,26,47
